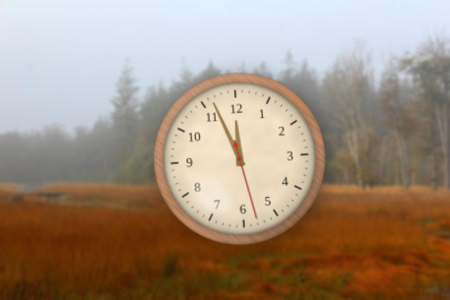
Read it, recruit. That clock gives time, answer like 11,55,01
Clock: 11,56,28
